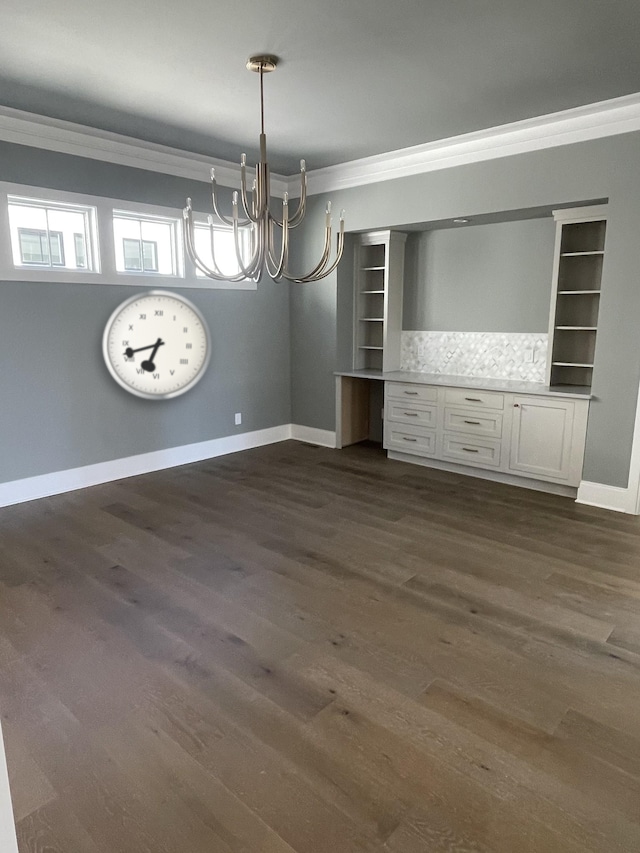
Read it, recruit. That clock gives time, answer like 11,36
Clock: 6,42
